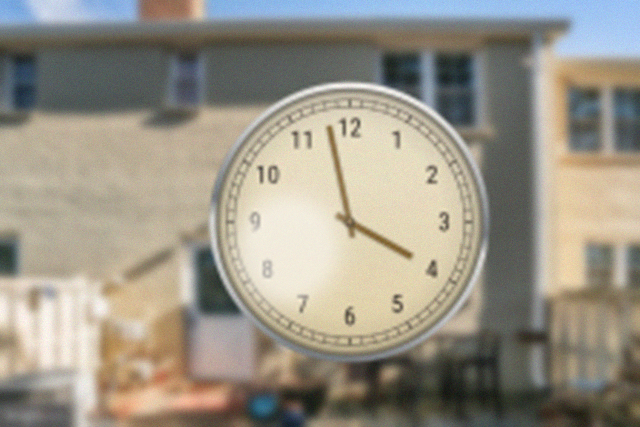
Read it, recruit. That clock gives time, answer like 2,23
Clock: 3,58
